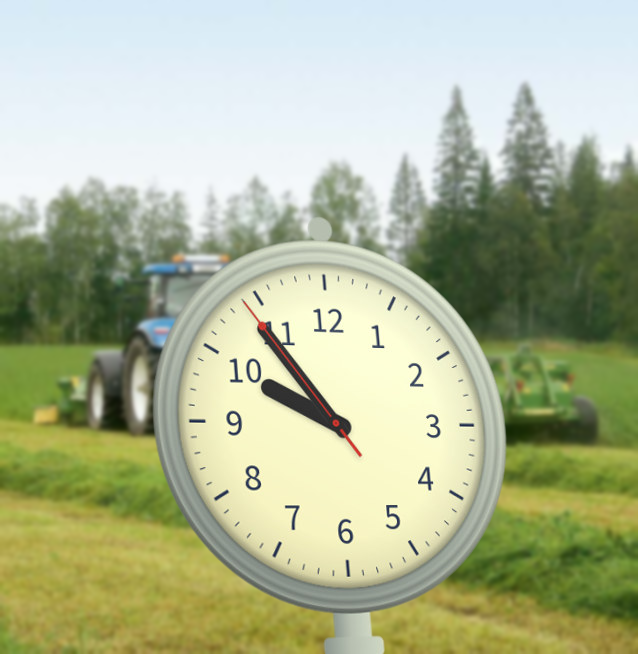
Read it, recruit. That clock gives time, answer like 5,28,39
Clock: 9,53,54
